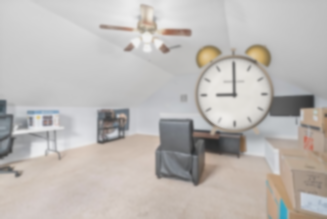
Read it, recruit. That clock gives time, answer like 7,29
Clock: 9,00
